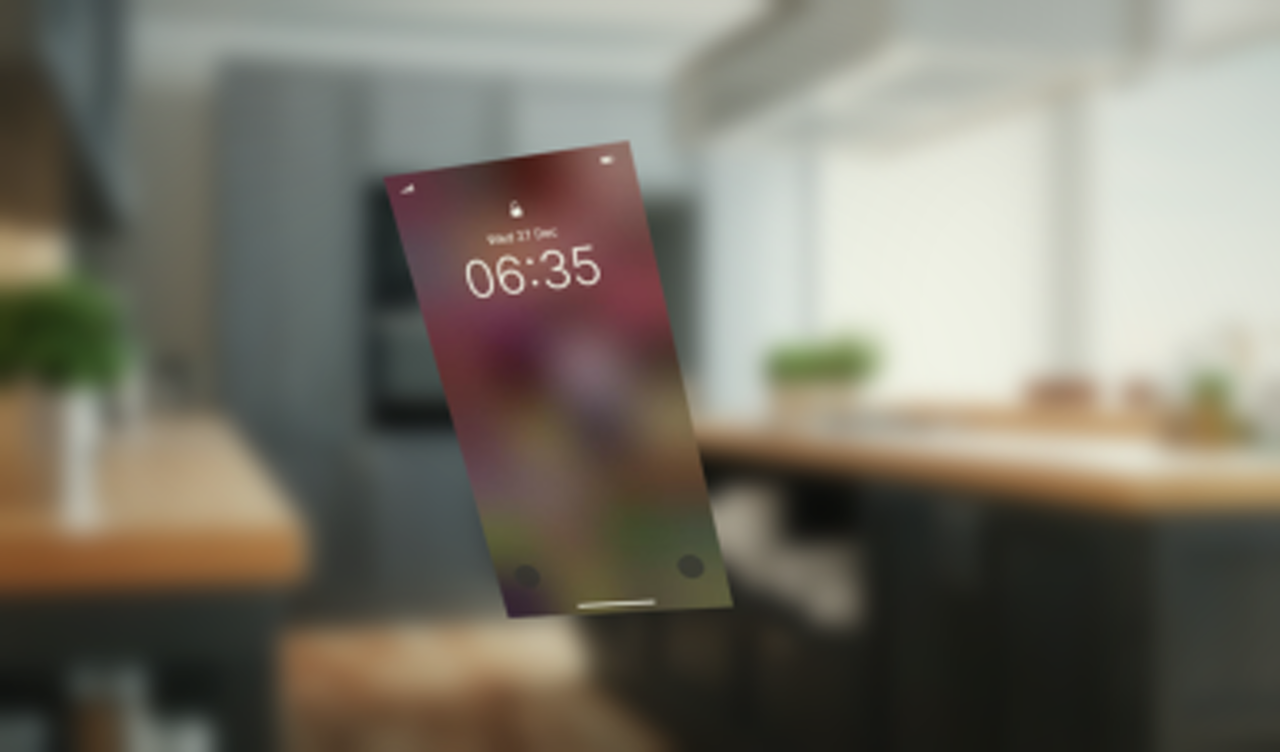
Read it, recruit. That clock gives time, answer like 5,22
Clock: 6,35
